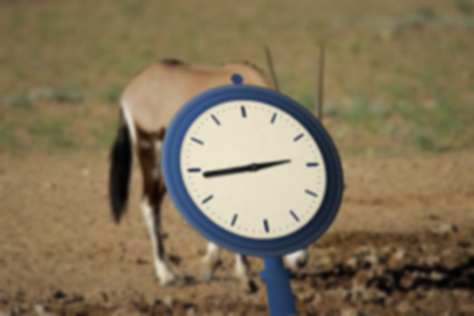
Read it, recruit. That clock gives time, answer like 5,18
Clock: 2,44
